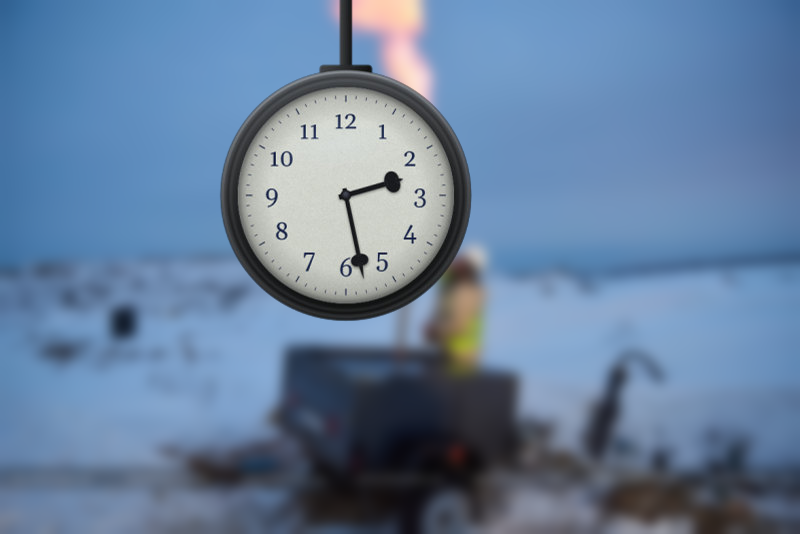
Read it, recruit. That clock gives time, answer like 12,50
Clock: 2,28
